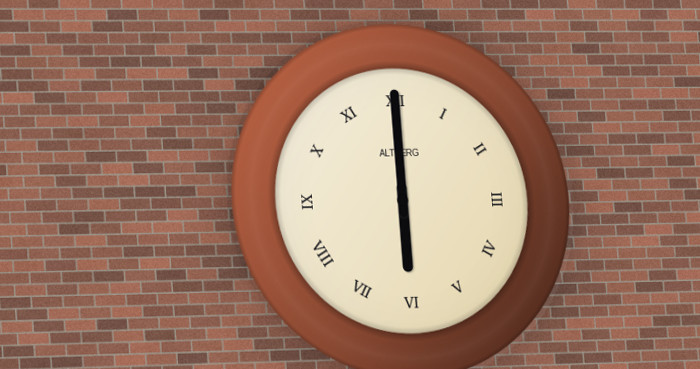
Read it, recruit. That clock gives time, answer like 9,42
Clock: 6,00
